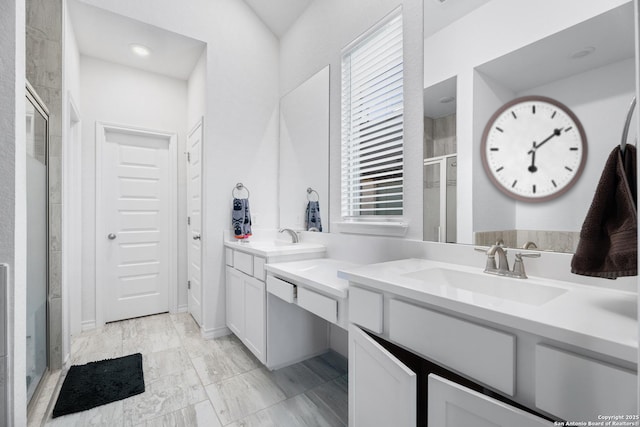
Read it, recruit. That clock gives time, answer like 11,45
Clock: 6,09
